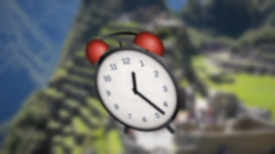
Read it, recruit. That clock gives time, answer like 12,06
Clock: 12,23
